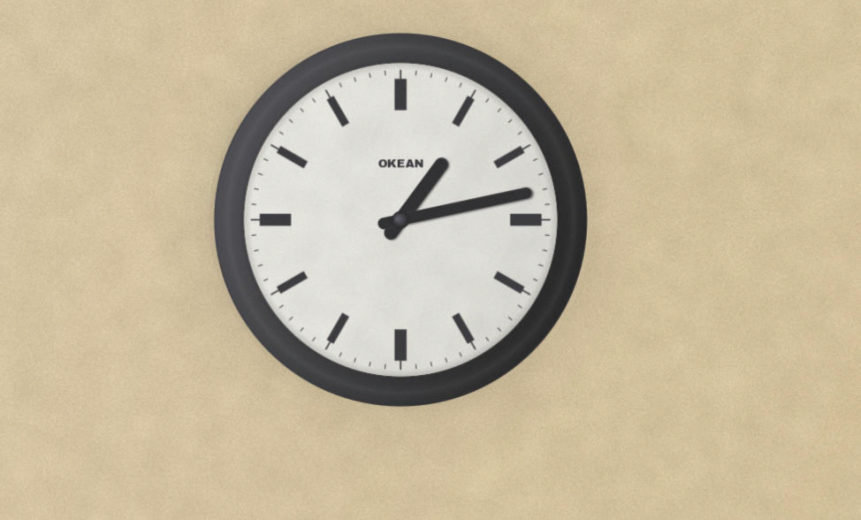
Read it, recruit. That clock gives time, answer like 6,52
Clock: 1,13
